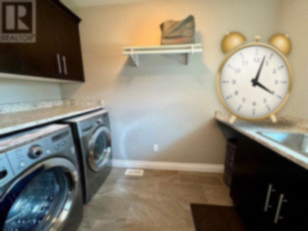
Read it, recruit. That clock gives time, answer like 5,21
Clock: 4,03
